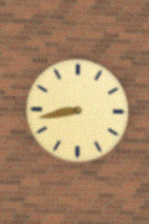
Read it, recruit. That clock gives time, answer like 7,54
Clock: 8,43
